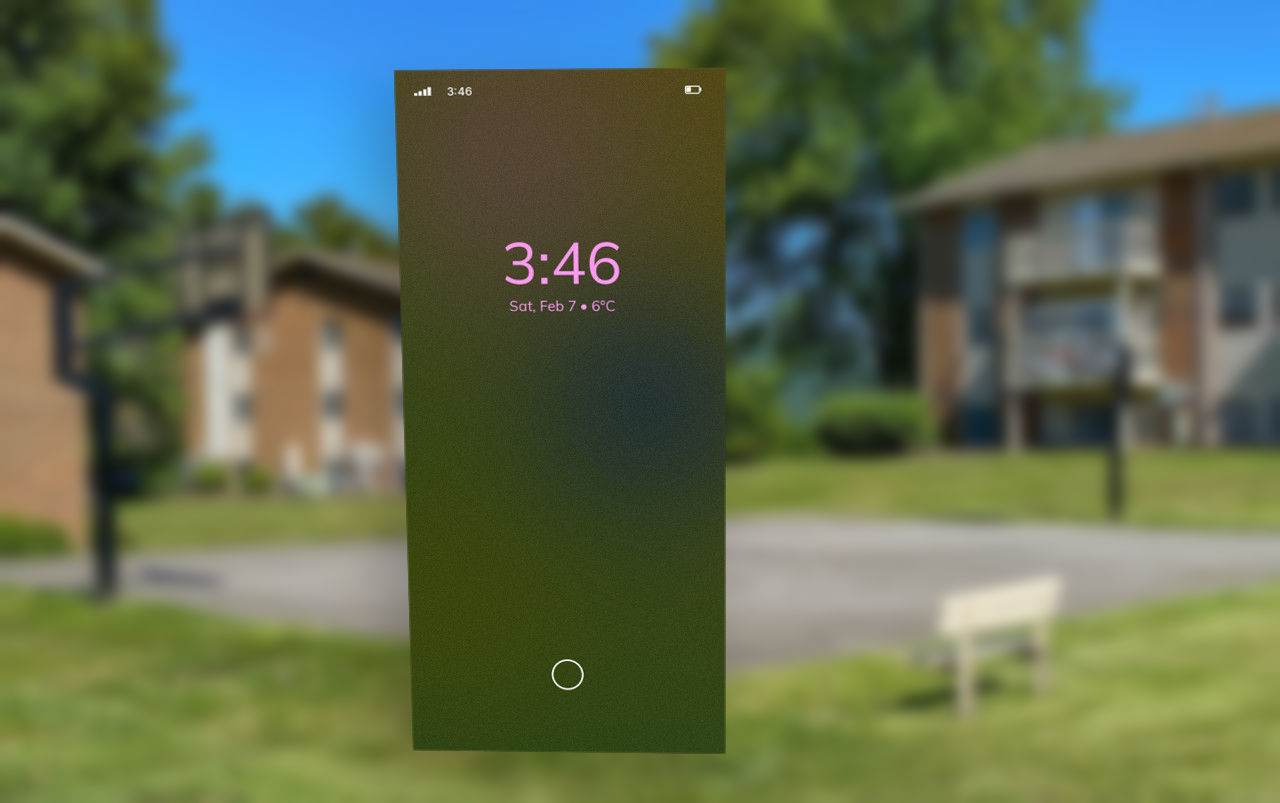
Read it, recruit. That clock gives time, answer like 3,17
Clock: 3,46
